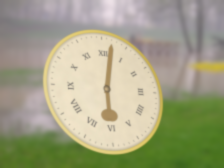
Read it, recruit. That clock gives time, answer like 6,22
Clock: 6,02
